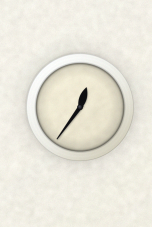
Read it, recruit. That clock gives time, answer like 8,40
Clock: 12,36
